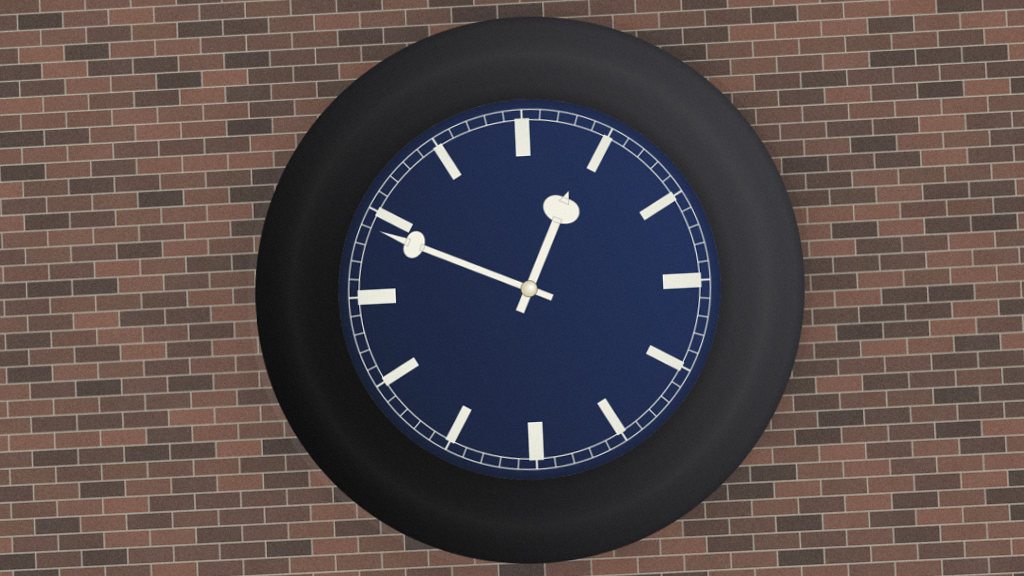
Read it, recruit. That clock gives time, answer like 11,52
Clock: 12,49
